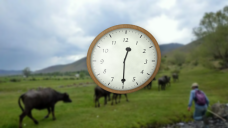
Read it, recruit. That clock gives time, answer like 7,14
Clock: 12,30
